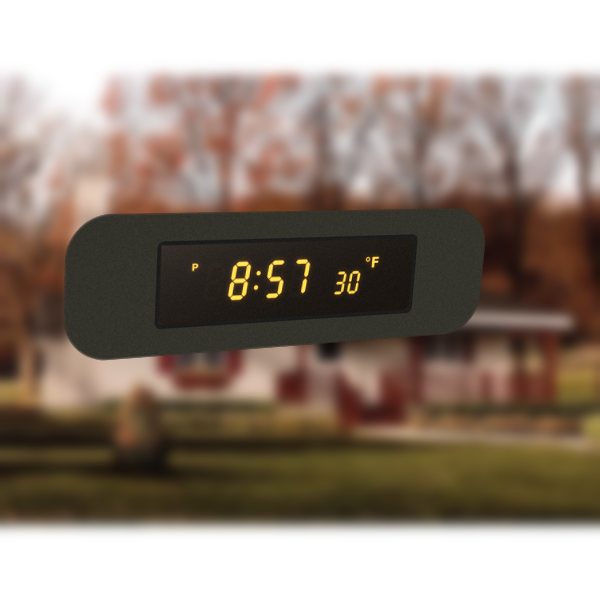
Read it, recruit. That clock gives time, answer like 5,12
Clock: 8,57
